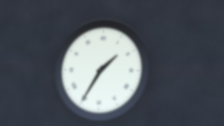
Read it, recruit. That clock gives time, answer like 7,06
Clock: 1,35
